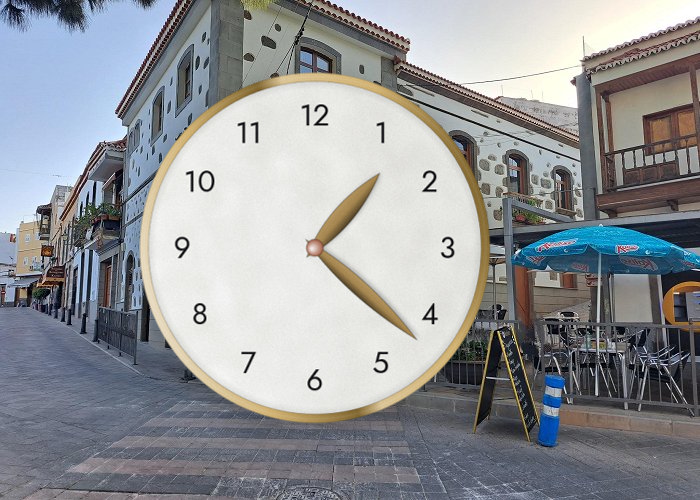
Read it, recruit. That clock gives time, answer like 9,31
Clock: 1,22
